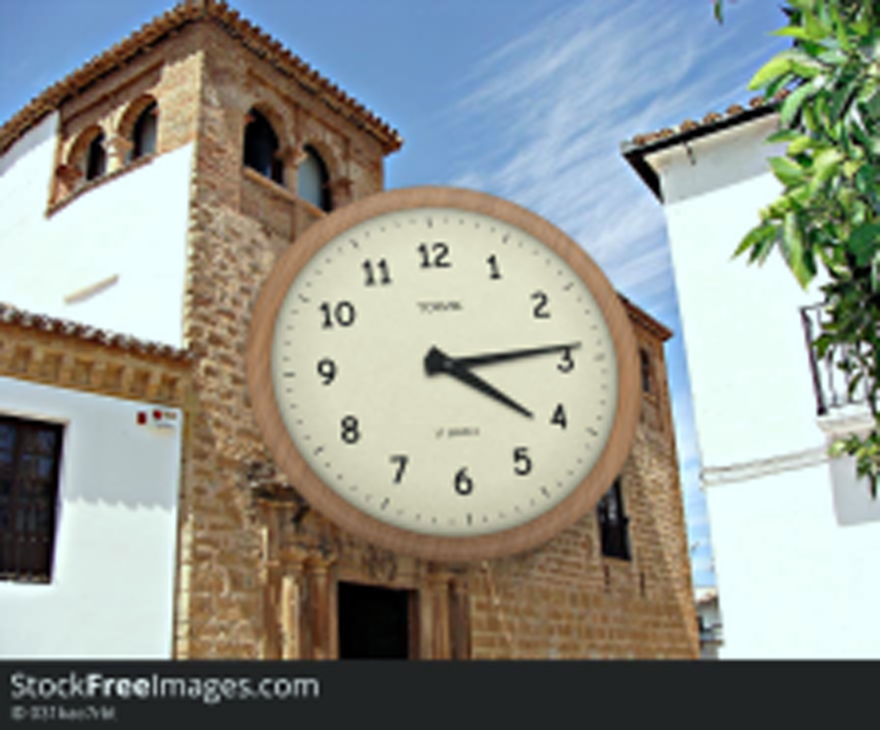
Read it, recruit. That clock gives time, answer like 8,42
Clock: 4,14
